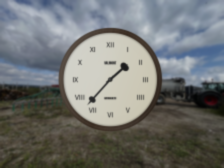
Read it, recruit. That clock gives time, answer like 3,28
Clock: 1,37
